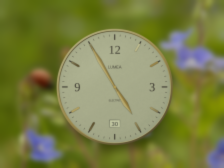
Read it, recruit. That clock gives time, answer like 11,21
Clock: 4,55
